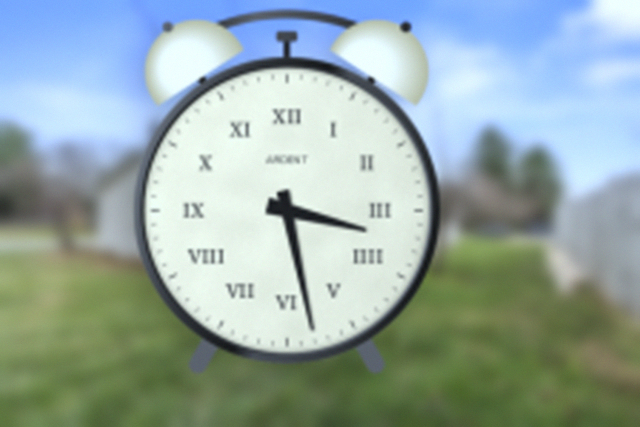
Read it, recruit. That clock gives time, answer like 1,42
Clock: 3,28
